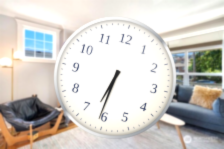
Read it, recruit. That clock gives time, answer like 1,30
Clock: 6,31
